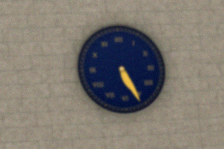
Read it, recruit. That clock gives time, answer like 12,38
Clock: 5,26
